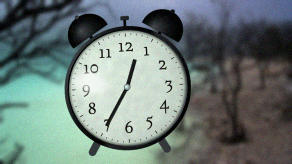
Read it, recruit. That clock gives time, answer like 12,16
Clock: 12,35
